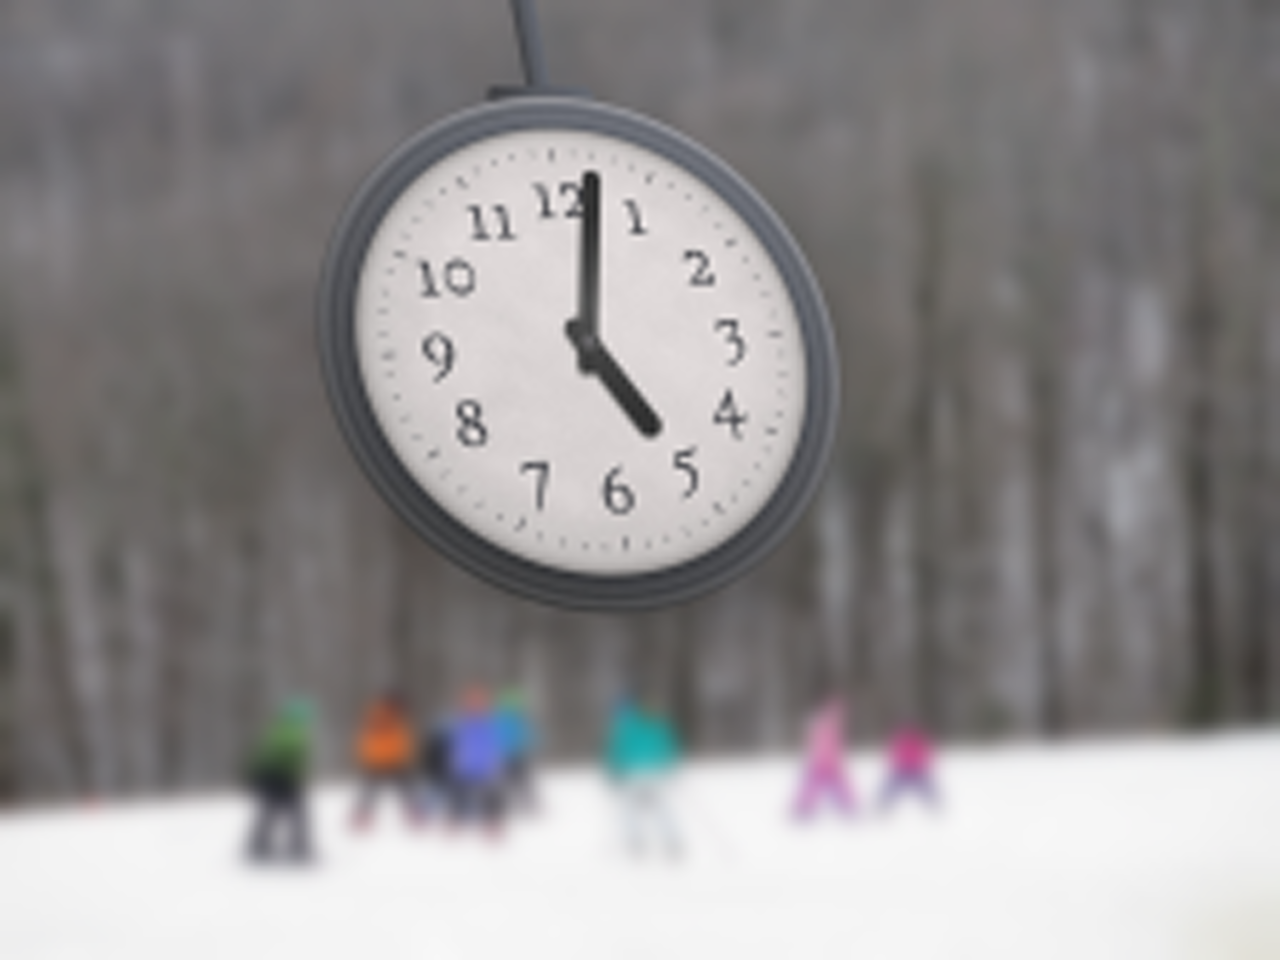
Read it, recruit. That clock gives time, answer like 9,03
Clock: 5,02
